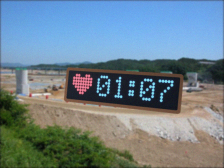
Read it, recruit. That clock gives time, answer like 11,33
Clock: 1,07
